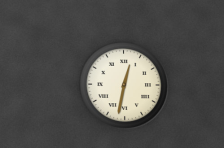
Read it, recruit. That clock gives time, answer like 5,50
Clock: 12,32
